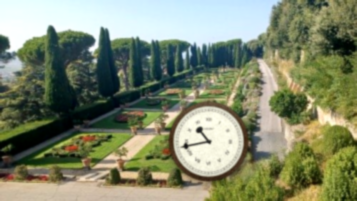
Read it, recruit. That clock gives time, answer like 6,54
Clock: 10,43
